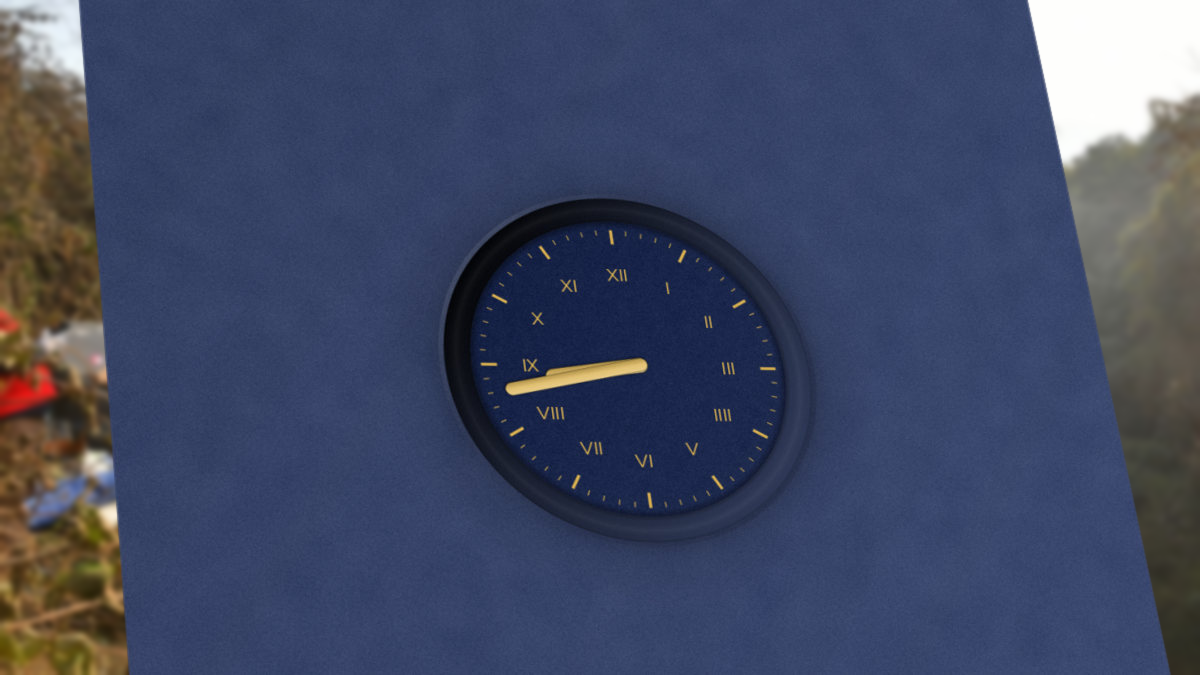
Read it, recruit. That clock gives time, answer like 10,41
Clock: 8,43
